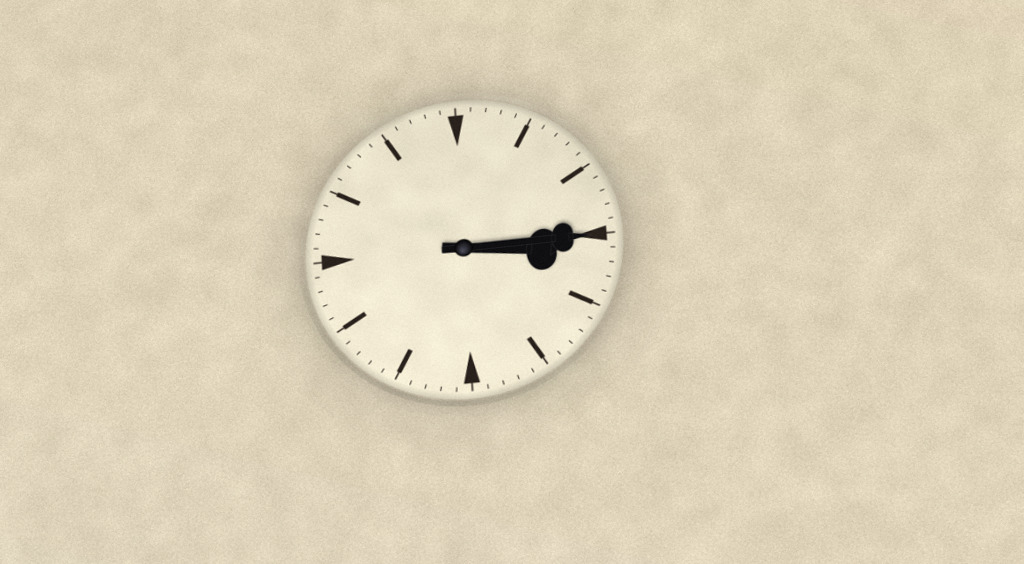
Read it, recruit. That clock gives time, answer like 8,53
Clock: 3,15
